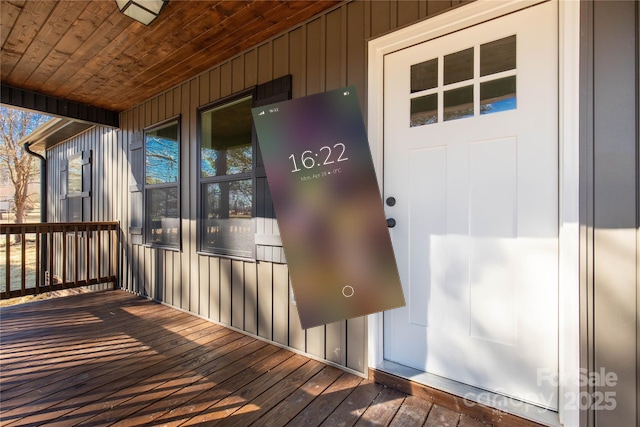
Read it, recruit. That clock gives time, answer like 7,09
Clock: 16,22
